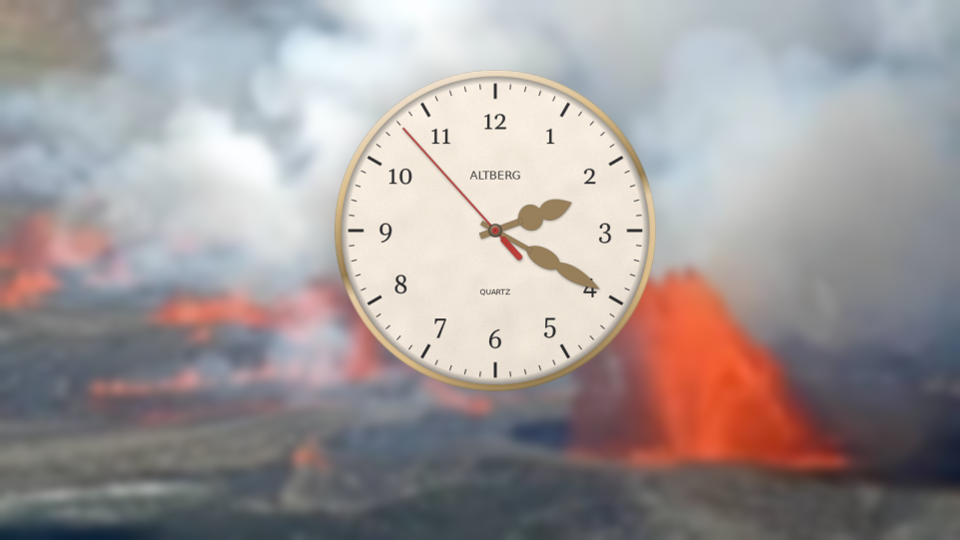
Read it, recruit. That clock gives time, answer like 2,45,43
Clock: 2,19,53
